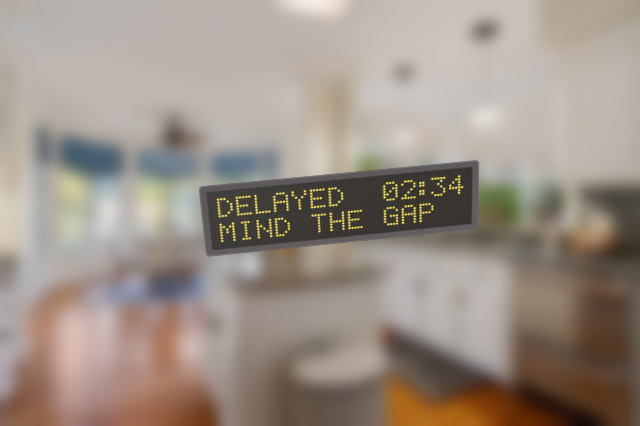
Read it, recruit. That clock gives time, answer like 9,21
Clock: 2,34
